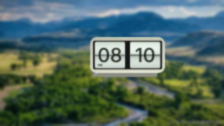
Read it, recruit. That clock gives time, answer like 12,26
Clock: 8,10
